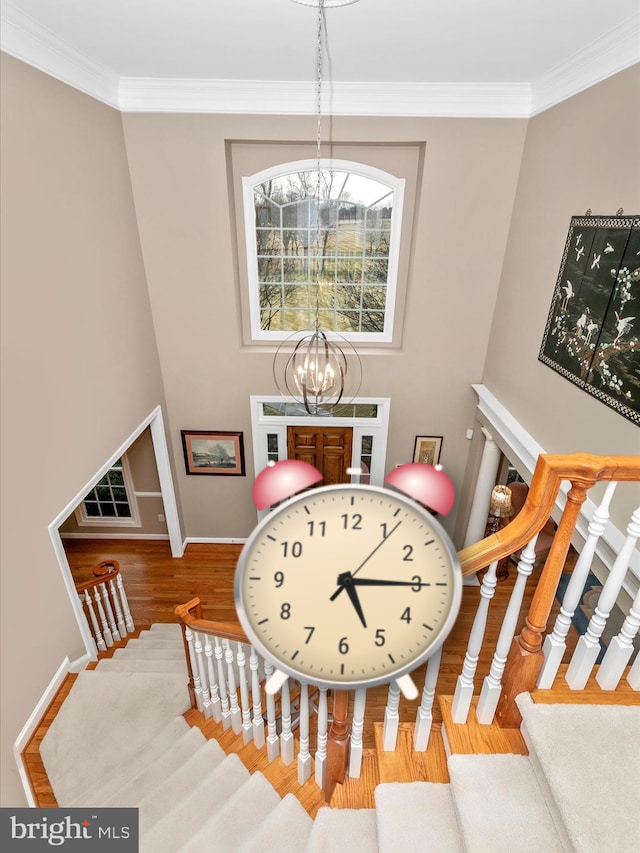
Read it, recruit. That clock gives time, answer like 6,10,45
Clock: 5,15,06
